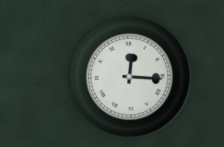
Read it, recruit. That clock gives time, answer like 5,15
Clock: 12,16
